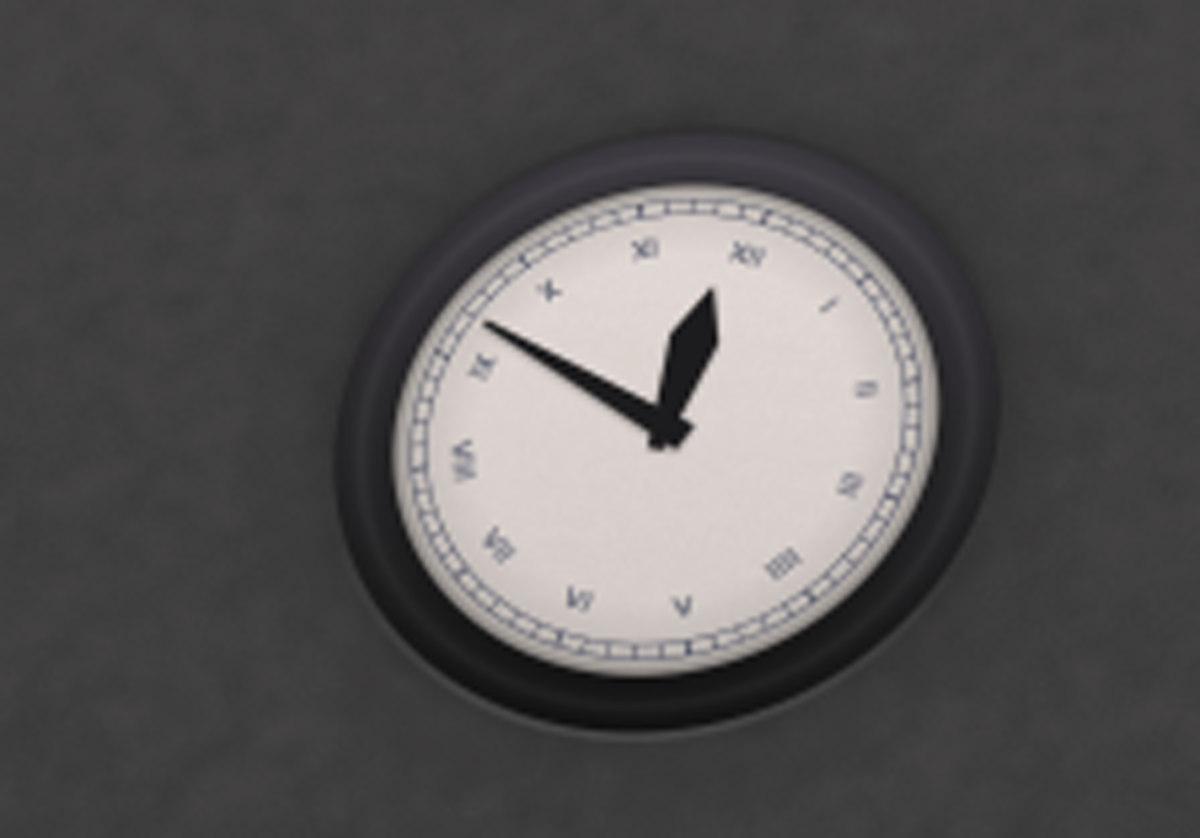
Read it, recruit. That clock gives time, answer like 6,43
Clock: 11,47
